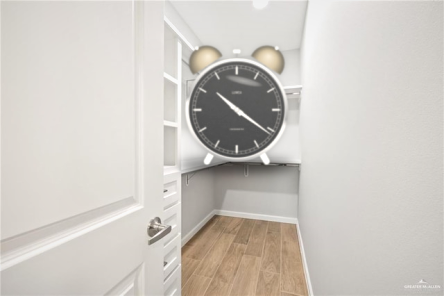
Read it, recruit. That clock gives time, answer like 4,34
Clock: 10,21
